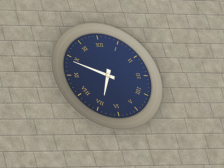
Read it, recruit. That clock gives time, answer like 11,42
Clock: 6,49
